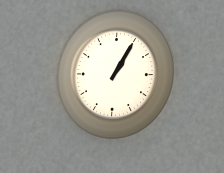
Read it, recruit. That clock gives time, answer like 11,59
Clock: 1,05
